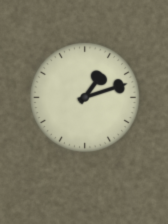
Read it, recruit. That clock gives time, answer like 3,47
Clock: 1,12
